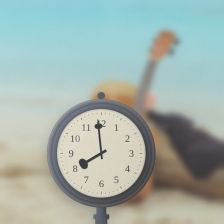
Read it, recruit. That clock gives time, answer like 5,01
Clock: 7,59
